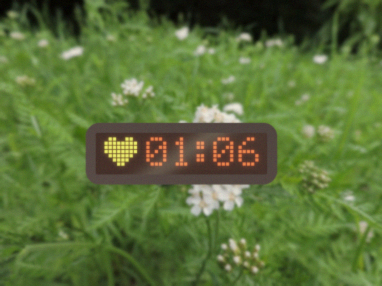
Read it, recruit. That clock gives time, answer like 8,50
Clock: 1,06
